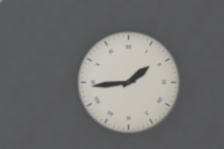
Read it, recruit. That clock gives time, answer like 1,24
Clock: 1,44
